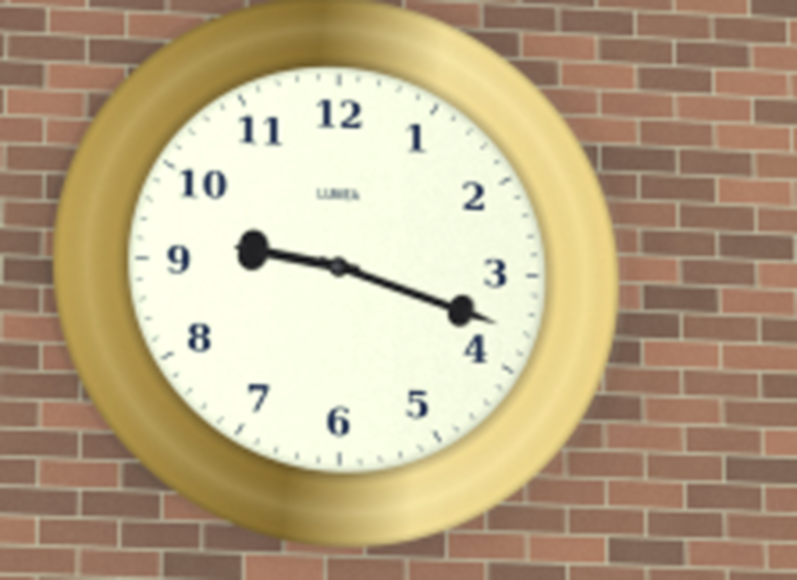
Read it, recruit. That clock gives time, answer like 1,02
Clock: 9,18
